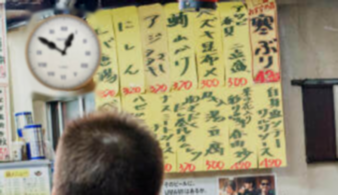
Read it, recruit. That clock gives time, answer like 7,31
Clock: 12,50
